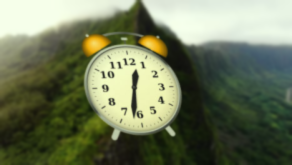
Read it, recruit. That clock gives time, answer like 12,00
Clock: 12,32
